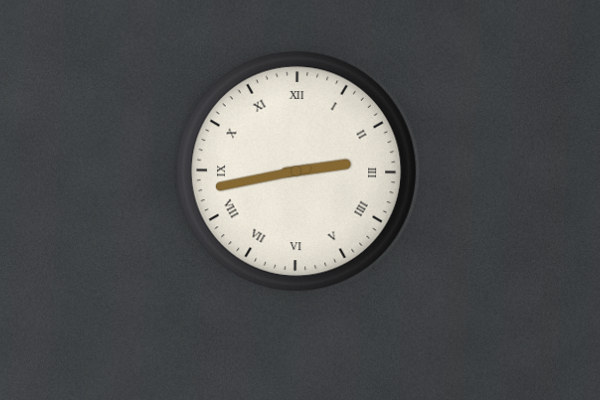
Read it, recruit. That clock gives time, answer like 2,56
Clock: 2,43
